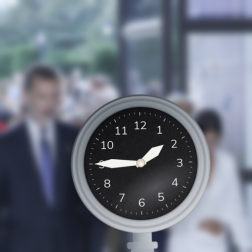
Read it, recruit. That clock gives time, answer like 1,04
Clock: 1,45
